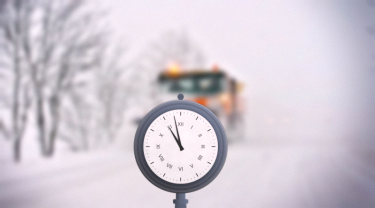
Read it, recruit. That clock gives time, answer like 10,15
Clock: 10,58
